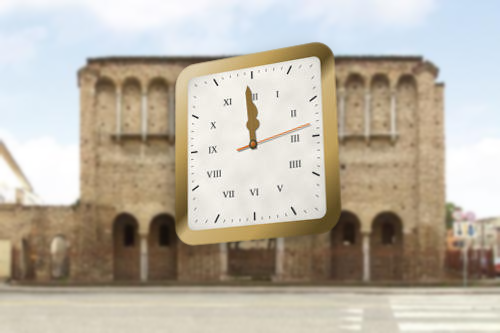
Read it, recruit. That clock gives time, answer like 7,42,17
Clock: 11,59,13
